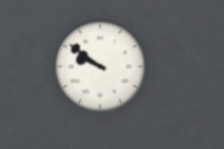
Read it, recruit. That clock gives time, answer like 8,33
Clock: 9,51
